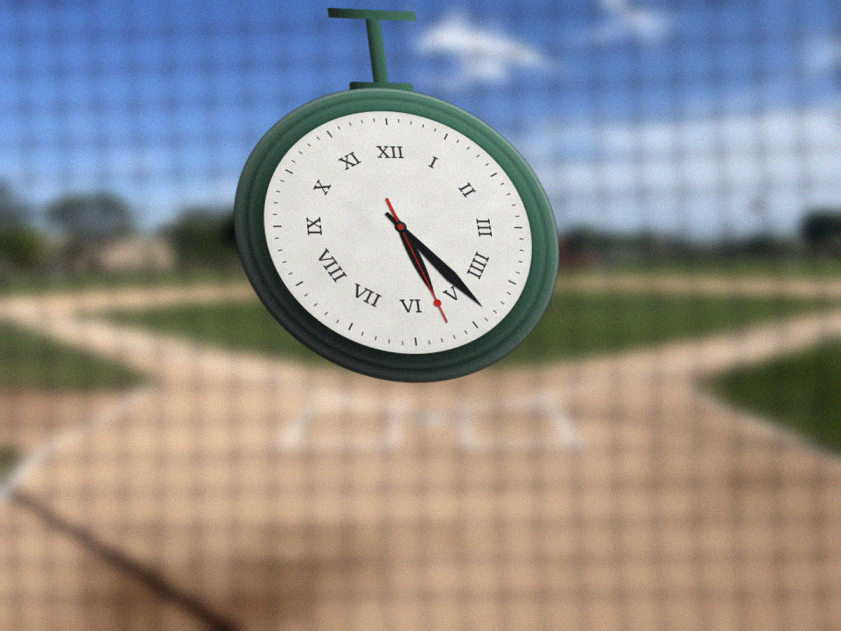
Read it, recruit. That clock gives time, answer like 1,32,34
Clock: 5,23,27
